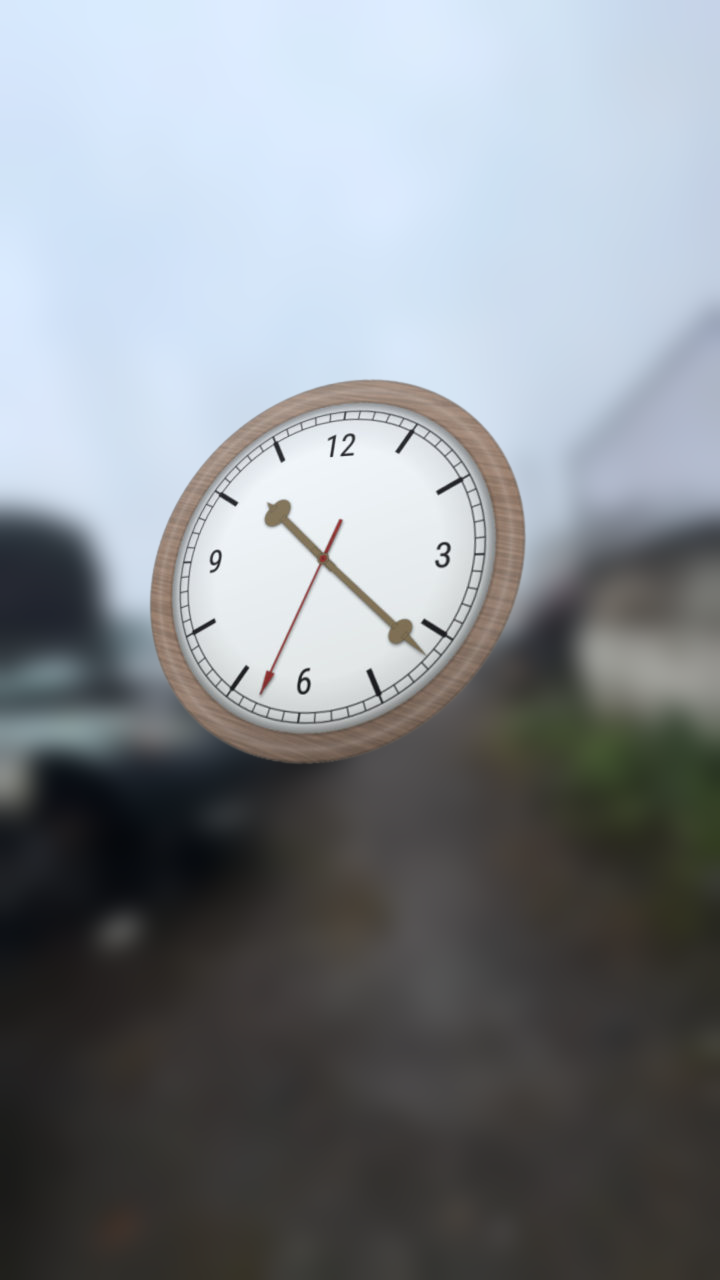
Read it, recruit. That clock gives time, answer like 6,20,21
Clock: 10,21,33
